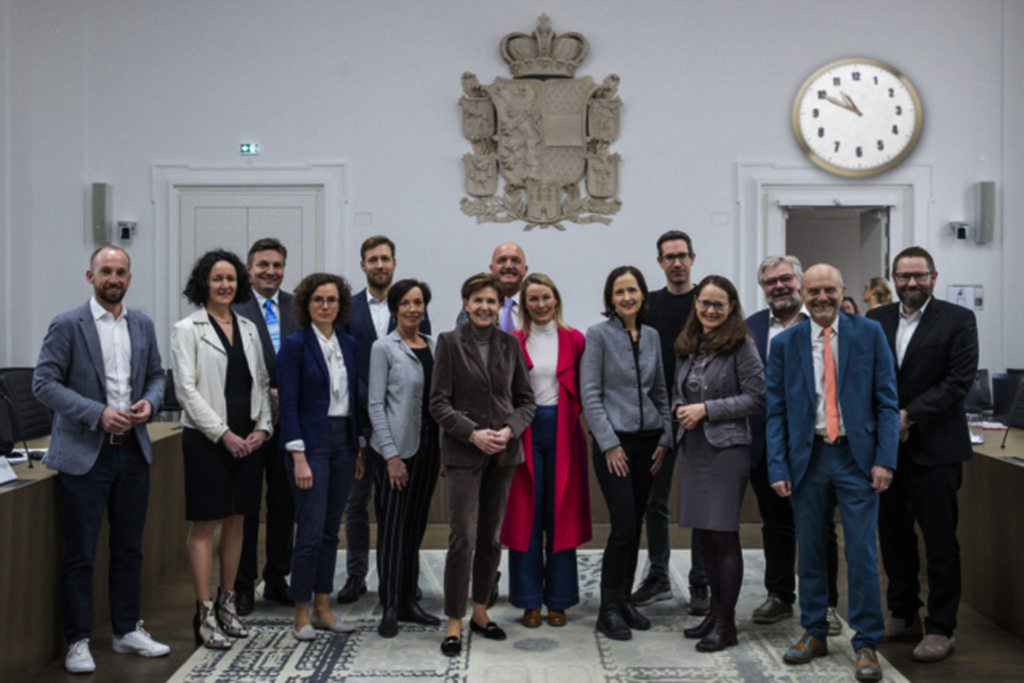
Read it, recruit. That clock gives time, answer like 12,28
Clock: 10,50
